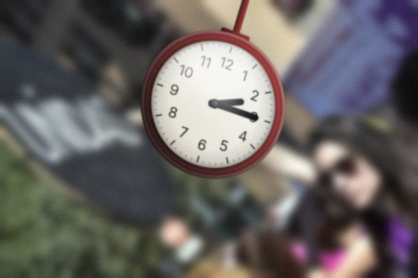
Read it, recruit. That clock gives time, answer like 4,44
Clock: 2,15
